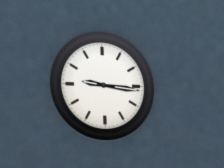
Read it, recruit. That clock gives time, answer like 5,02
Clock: 9,16
